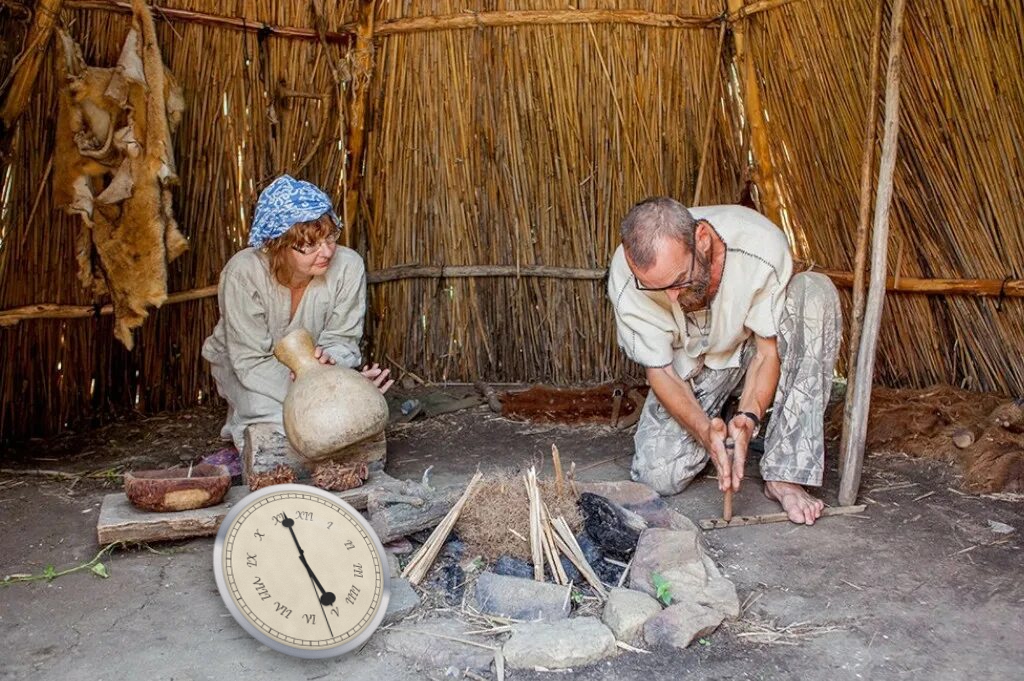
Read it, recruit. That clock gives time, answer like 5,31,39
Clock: 4,56,27
